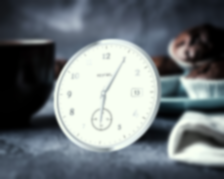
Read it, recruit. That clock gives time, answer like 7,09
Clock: 6,05
